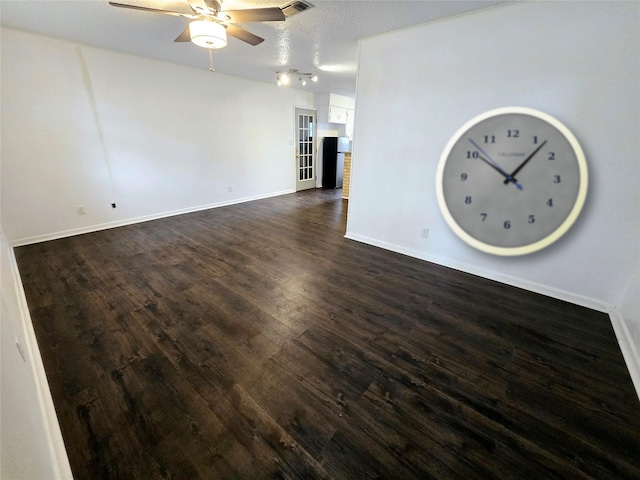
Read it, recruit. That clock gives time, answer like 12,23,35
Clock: 10,06,52
